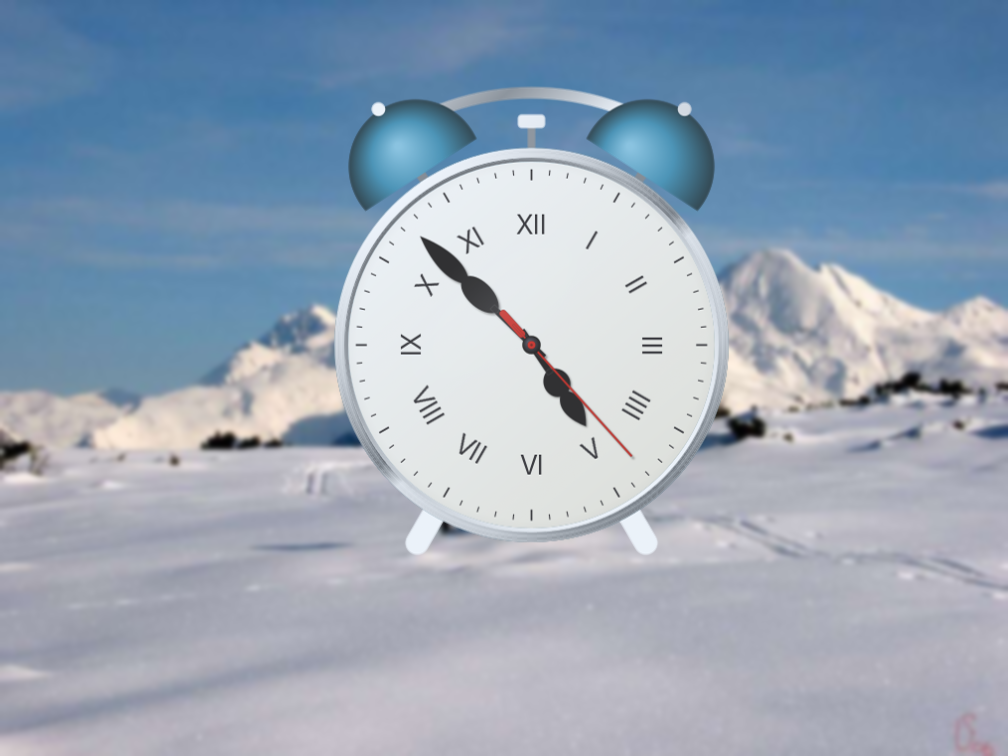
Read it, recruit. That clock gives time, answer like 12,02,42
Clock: 4,52,23
